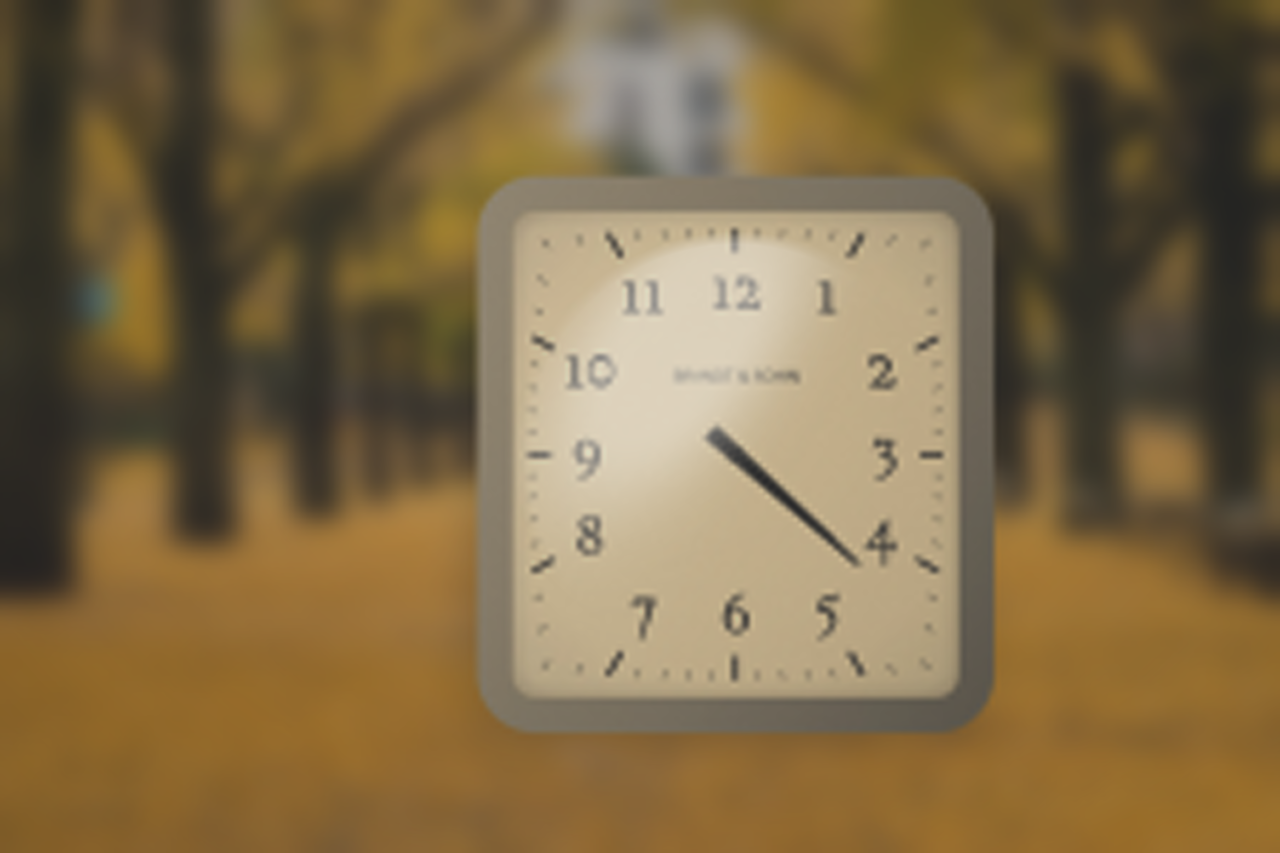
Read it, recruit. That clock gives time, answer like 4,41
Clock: 4,22
